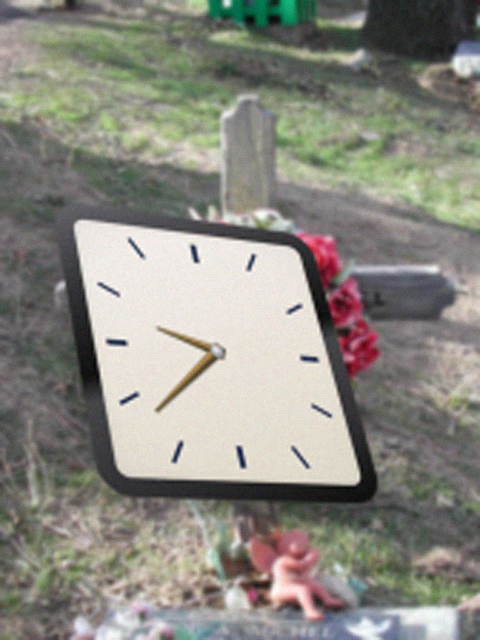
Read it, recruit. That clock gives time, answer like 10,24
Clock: 9,38
